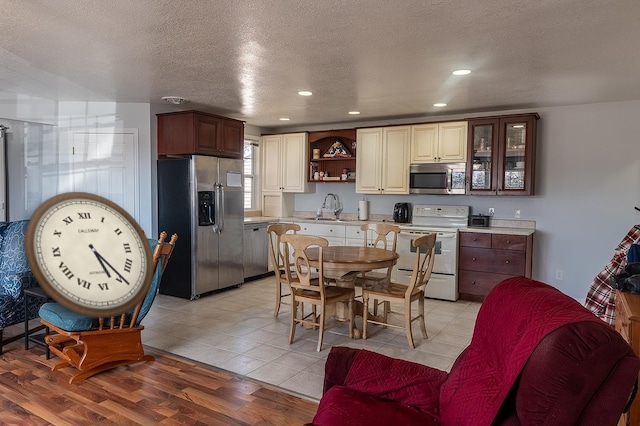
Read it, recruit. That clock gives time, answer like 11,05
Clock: 5,24
